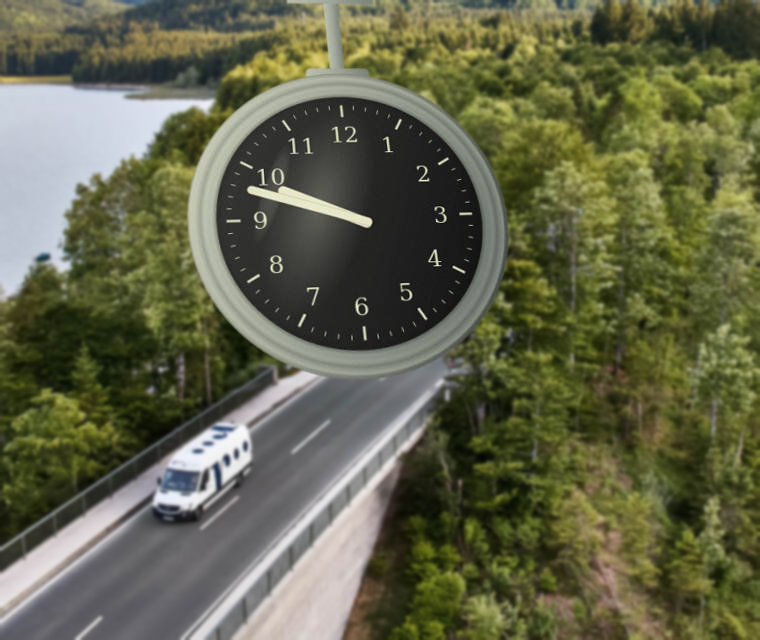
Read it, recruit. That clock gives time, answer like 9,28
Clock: 9,48
